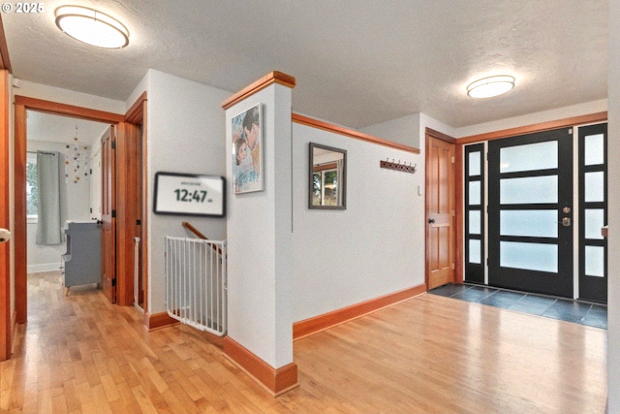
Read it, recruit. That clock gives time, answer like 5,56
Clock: 12,47
